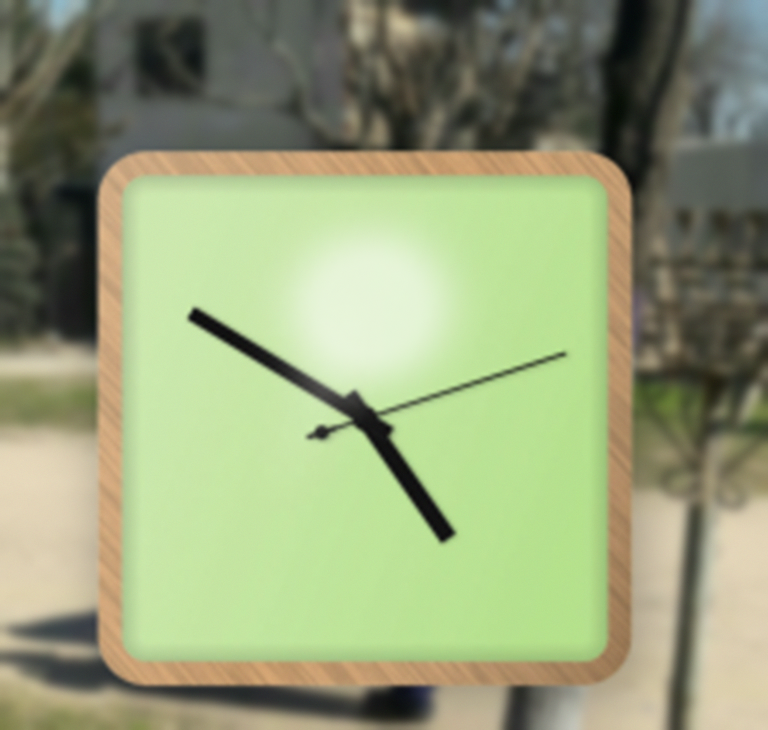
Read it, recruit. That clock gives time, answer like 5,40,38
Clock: 4,50,12
